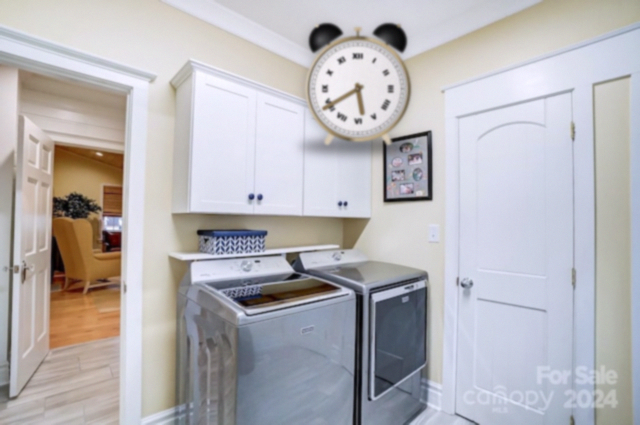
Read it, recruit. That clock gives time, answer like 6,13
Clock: 5,40
